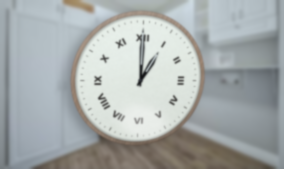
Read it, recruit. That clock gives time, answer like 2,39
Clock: 1,00
